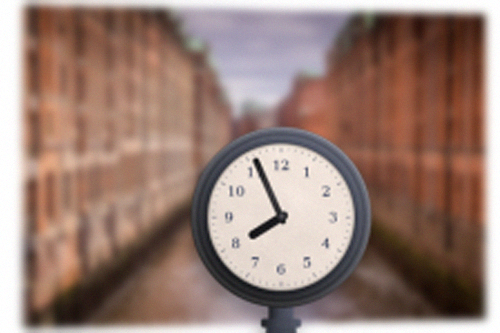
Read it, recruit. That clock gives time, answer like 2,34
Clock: 7,56
